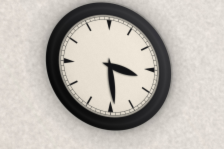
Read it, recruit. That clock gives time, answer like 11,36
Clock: 3,29
